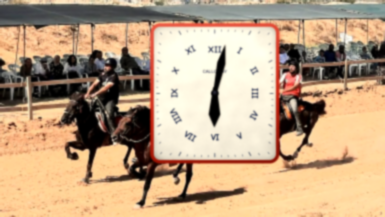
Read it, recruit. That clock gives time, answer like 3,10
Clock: 6,02
